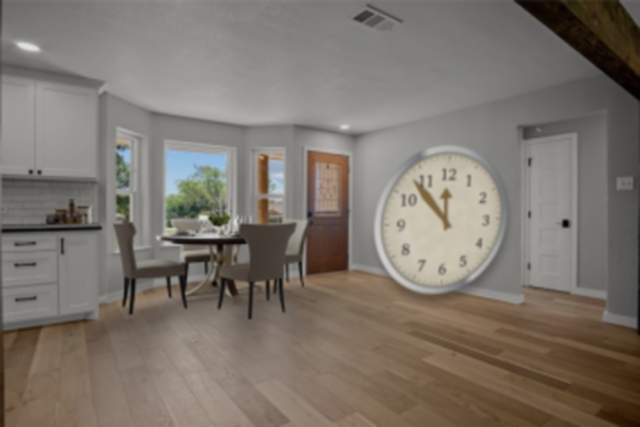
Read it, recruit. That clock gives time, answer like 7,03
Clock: 11,53
